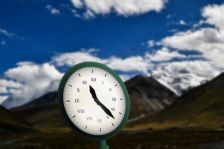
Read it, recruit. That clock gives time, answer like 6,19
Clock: 11,23
